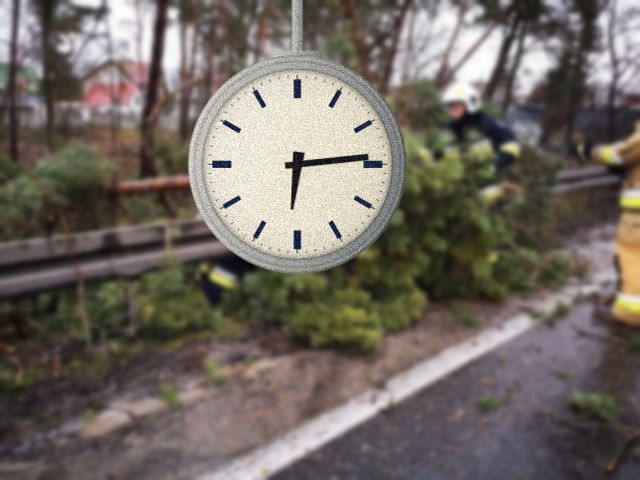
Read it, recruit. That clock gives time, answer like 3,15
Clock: 6,14
